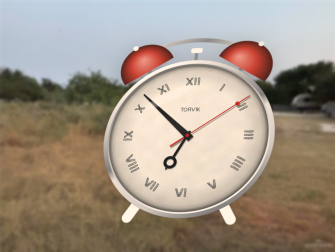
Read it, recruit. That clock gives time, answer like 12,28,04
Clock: 6,52,09
